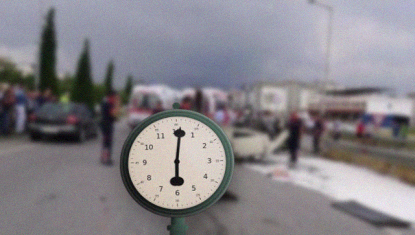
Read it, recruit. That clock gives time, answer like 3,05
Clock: 6,01
